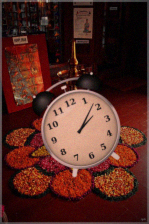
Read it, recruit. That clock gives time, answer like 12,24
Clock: 2,08
